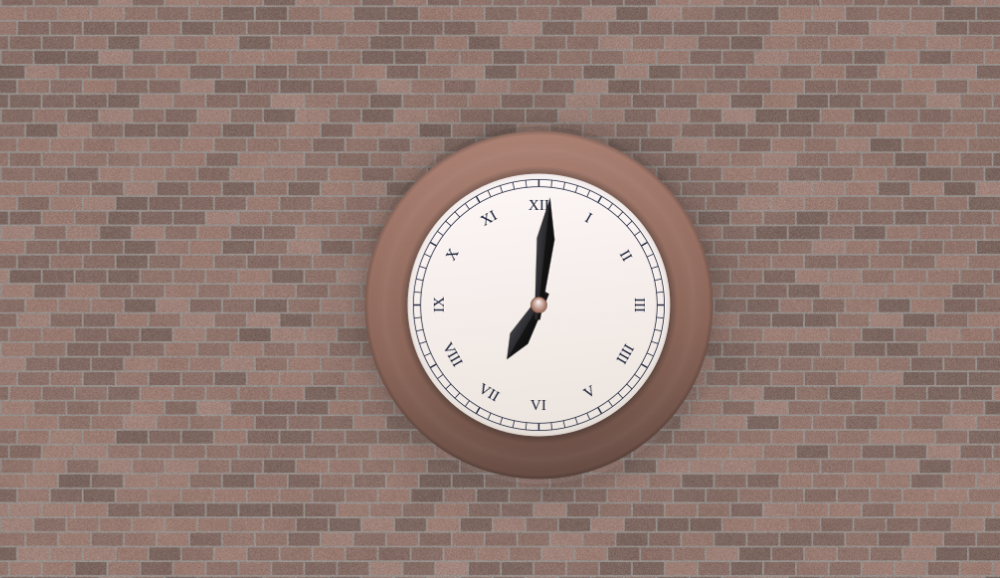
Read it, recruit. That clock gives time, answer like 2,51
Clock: 7,01
